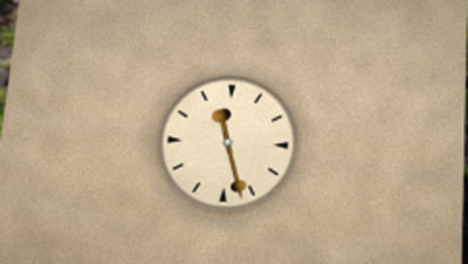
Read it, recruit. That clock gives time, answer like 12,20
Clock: 11,27
